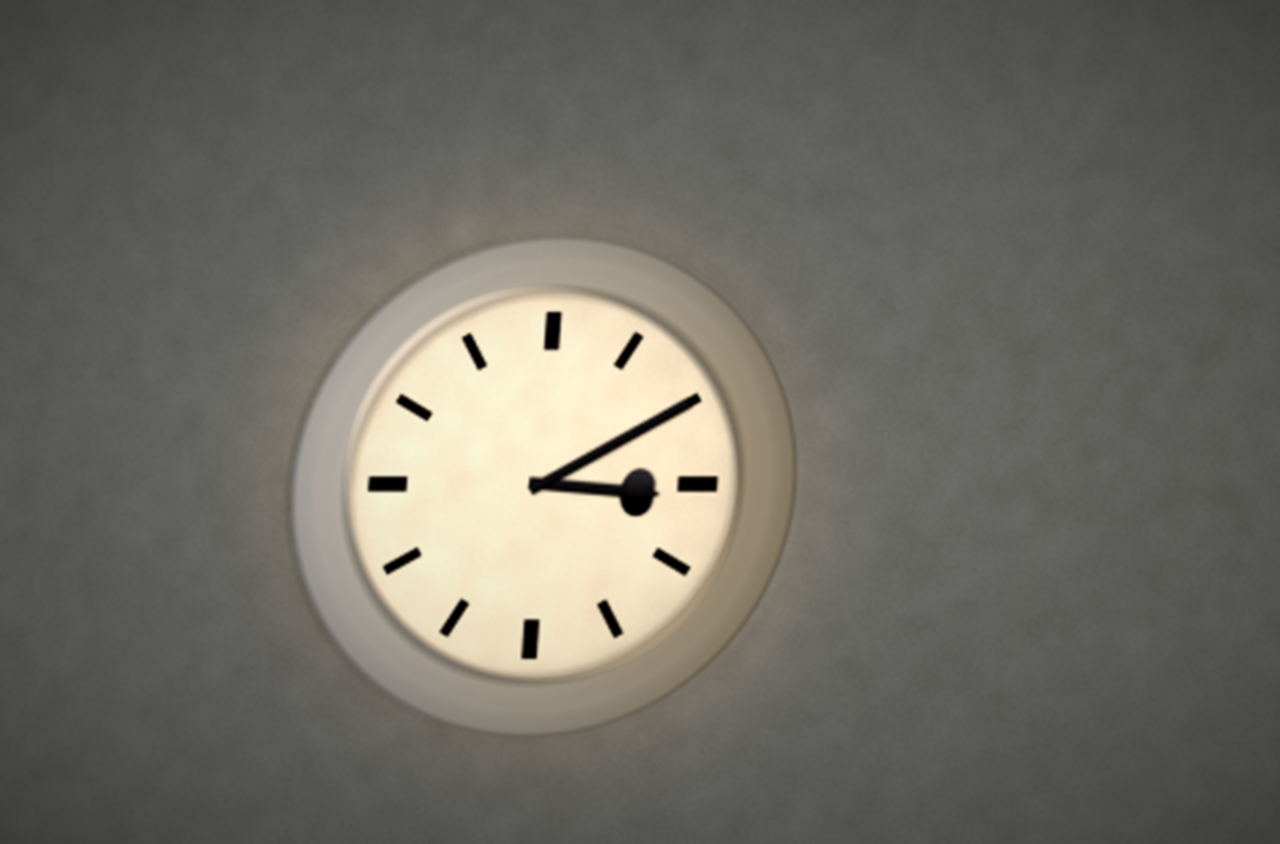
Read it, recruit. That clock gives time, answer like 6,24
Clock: 3,10
